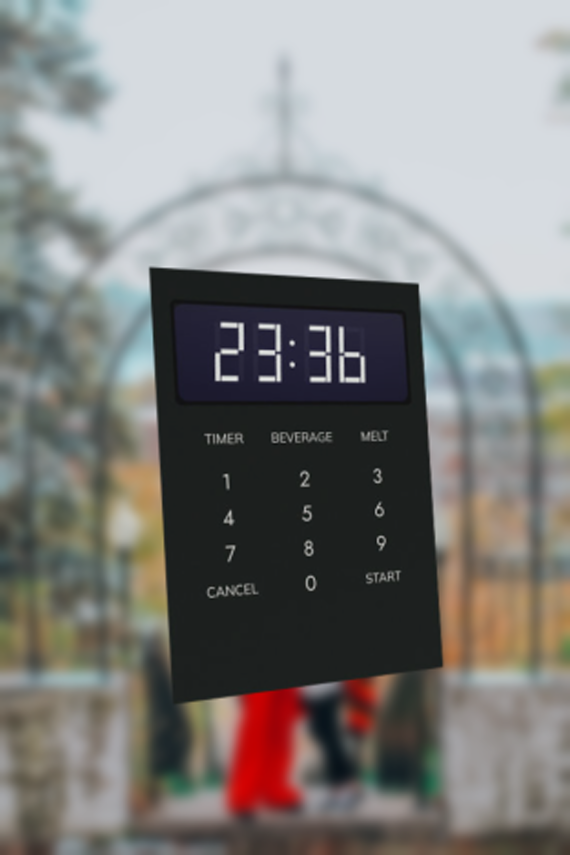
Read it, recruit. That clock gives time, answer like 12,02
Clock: 23,36
